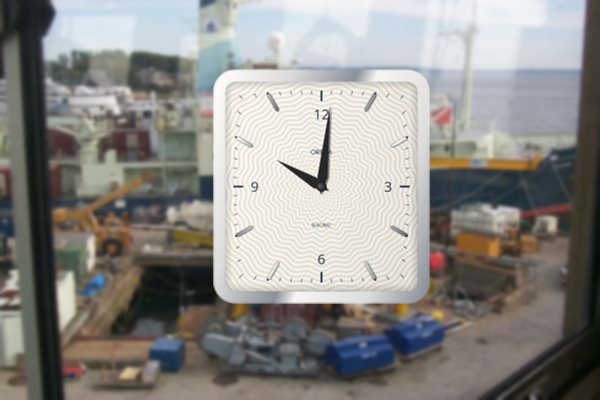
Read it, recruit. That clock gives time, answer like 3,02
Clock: 10,01
